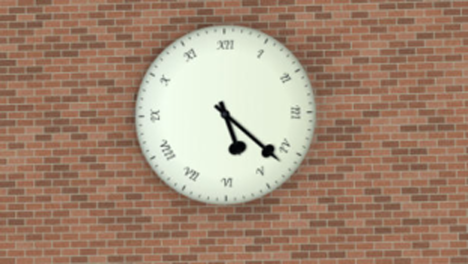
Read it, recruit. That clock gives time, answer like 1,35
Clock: 5,22
